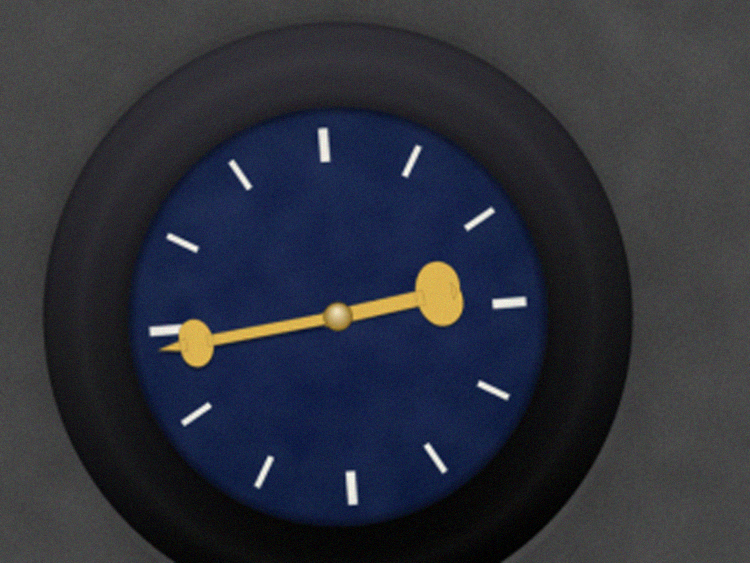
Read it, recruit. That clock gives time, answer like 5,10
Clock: 2,44
